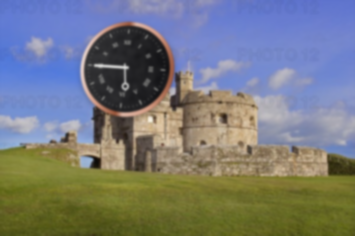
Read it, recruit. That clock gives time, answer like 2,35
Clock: 5,45
